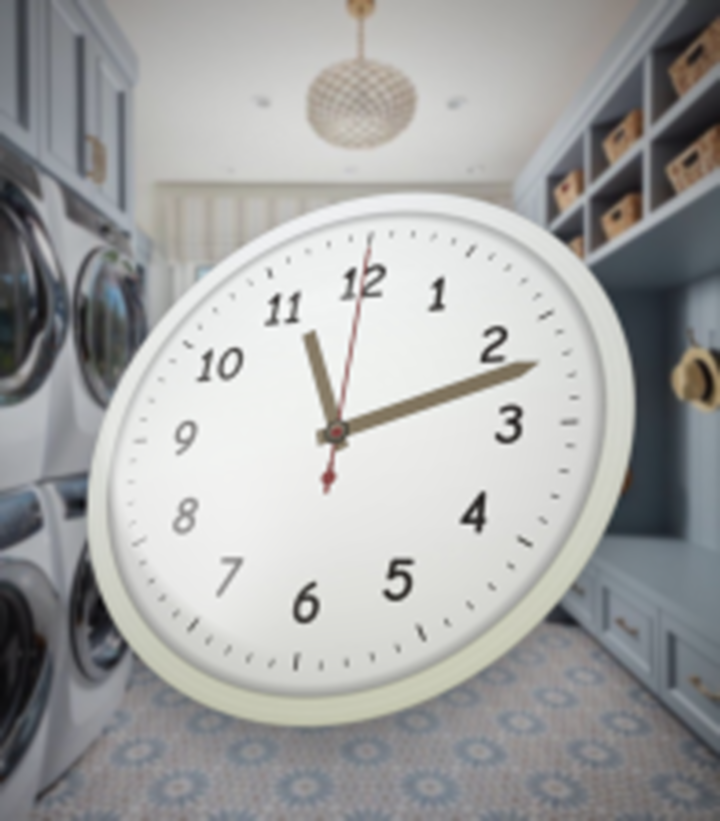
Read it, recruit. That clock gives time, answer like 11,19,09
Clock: 11,12,00
